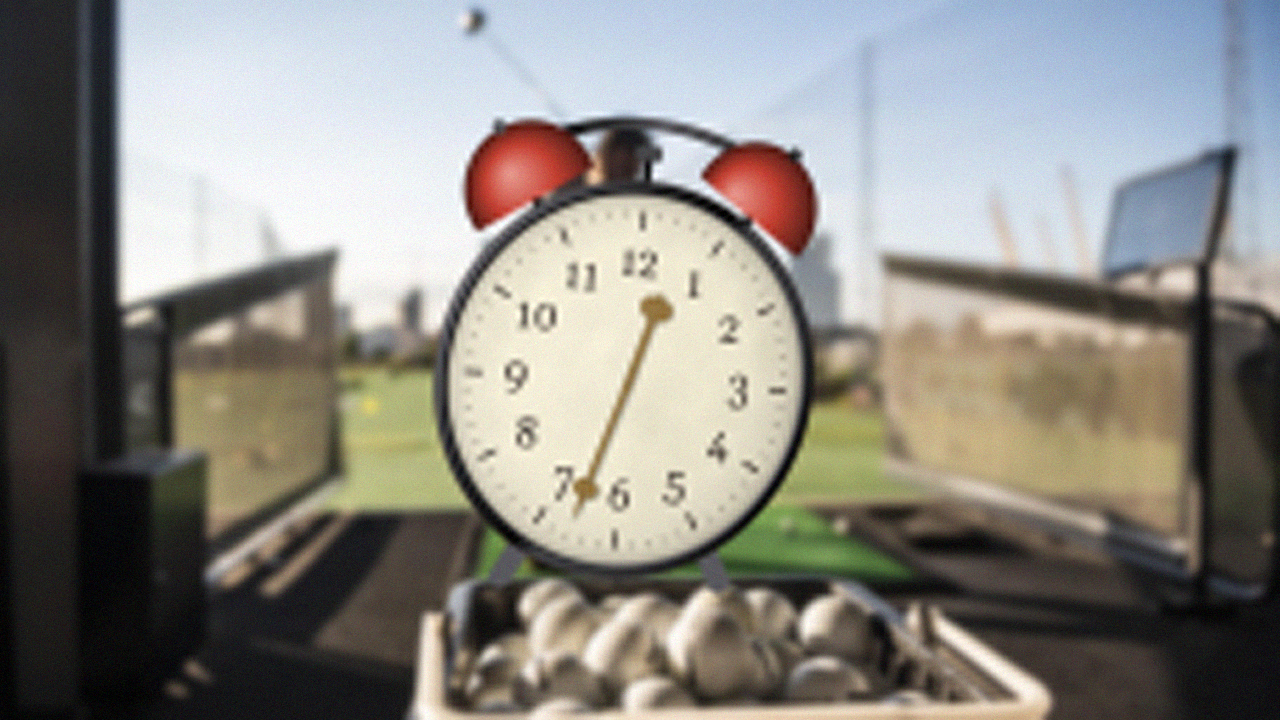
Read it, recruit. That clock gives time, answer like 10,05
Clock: 12,33
